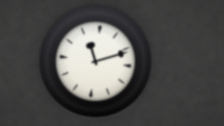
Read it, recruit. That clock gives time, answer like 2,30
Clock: 11,11
